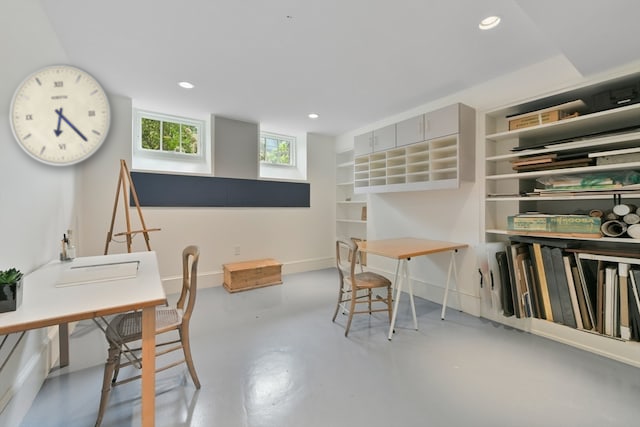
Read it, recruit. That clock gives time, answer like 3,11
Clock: 6,23
